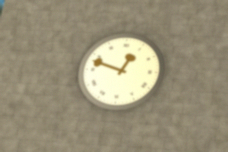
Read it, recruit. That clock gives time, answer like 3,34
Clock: 12,48
